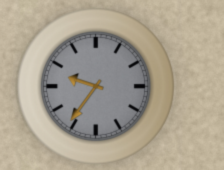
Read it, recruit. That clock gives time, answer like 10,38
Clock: 9,36
